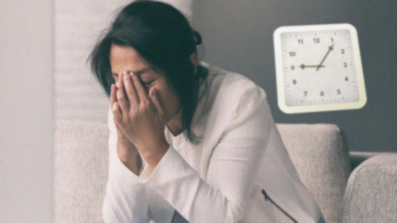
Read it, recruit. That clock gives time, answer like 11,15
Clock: 9,06
